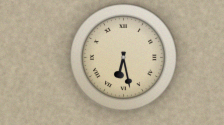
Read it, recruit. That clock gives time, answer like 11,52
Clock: 6,28
